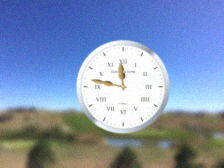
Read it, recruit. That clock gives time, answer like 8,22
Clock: 11,47
